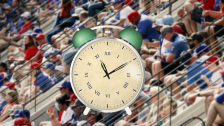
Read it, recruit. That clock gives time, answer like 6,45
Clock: 11,10
